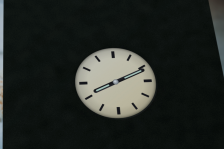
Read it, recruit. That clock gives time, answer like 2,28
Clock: 8,11
